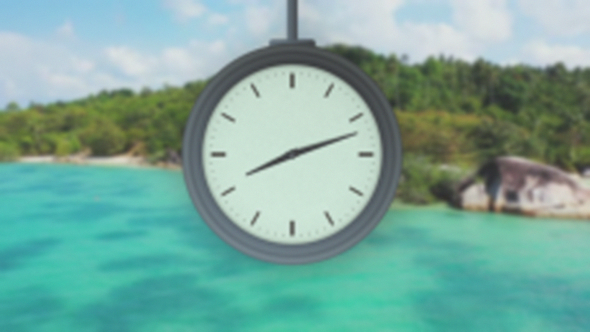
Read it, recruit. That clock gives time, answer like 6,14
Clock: 8,12
